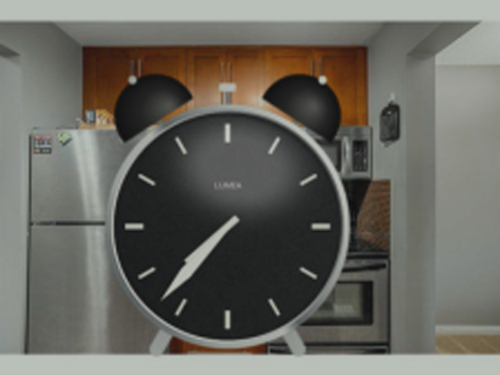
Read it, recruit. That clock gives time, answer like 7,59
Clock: 7,37
